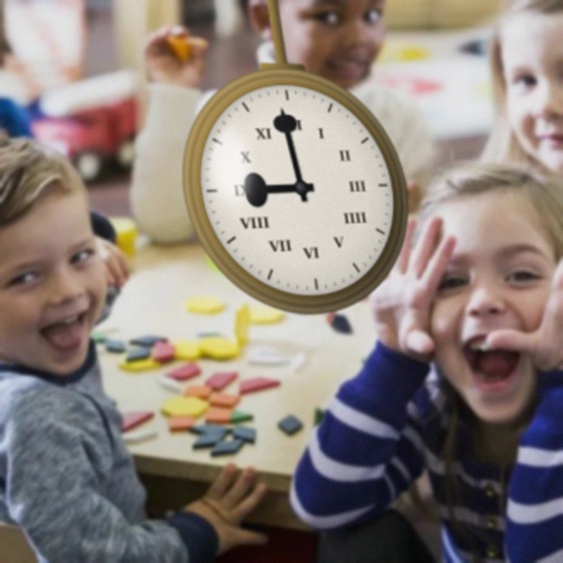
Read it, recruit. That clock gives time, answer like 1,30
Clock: 8,59
